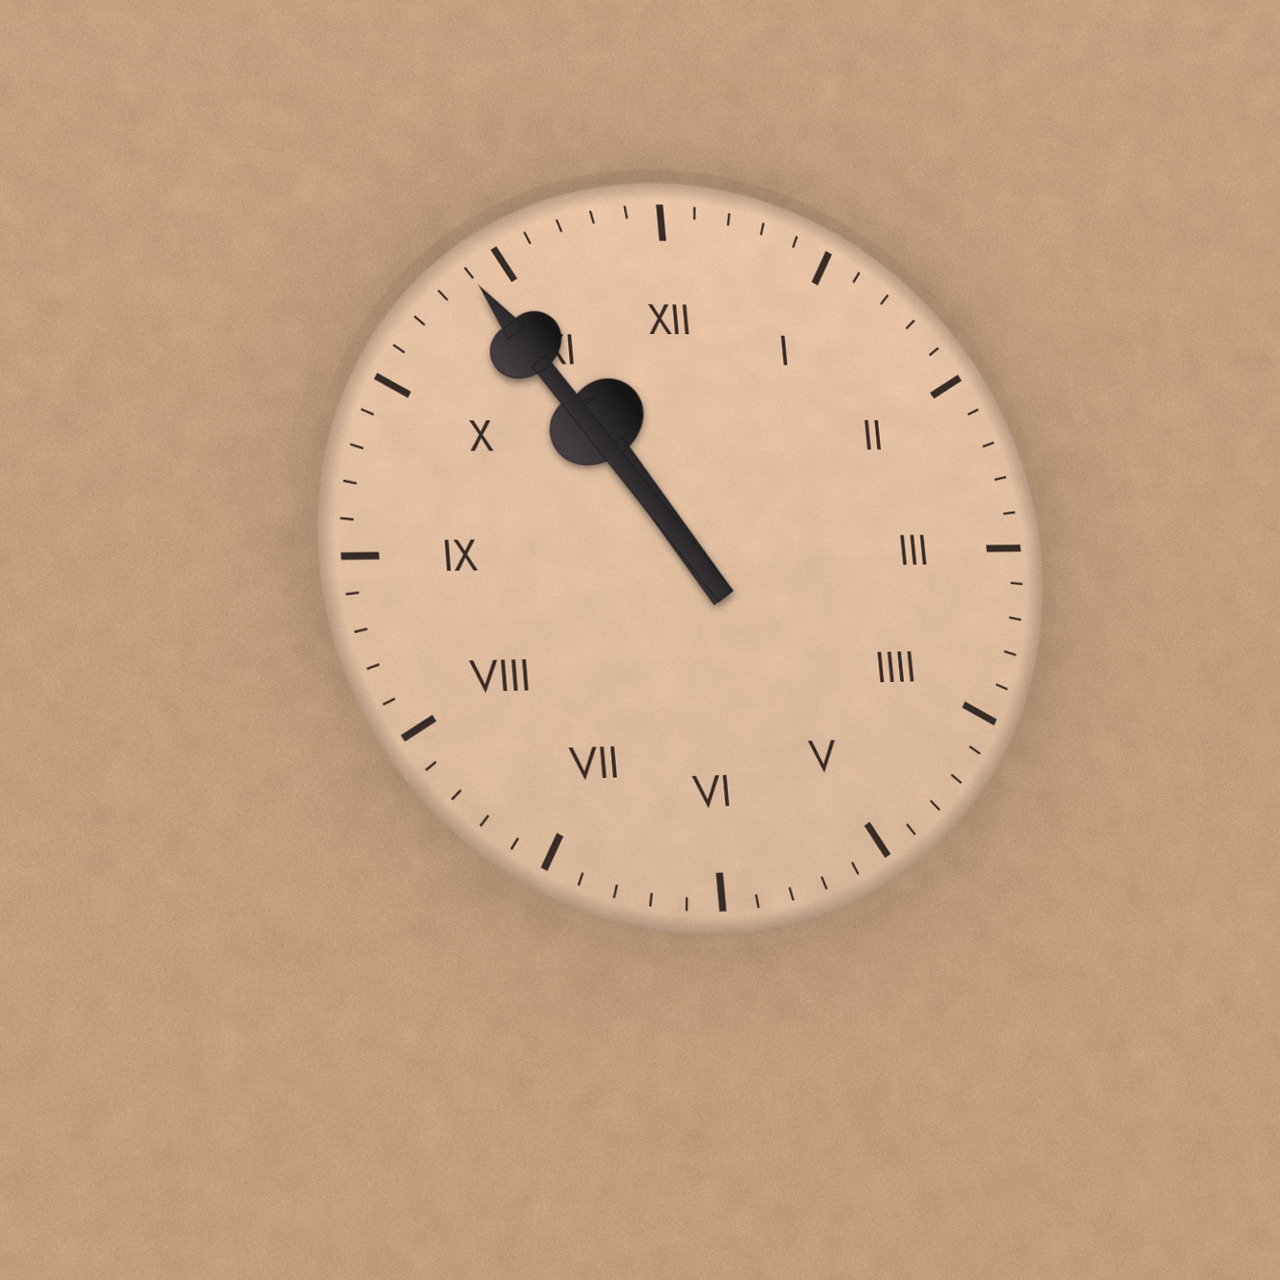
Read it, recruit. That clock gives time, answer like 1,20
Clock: 10,54
